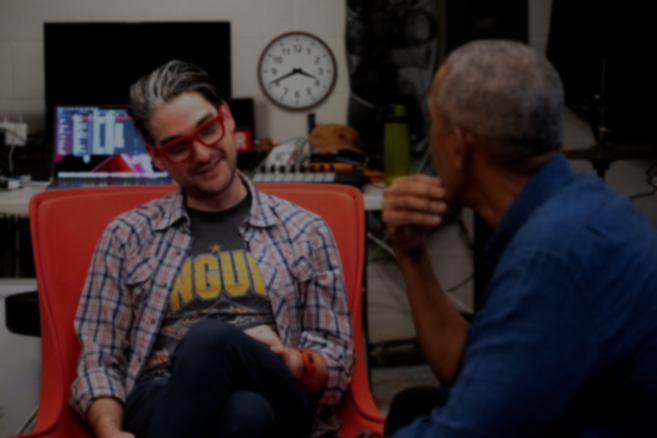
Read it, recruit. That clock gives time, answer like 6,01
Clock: 3,41
